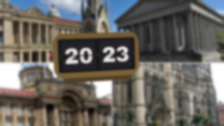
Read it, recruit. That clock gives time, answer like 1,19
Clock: 20,23
